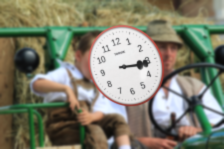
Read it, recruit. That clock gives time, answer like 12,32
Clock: 3,16
